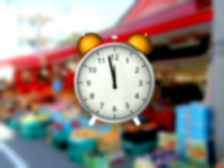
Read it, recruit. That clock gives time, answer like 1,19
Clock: 11,58
